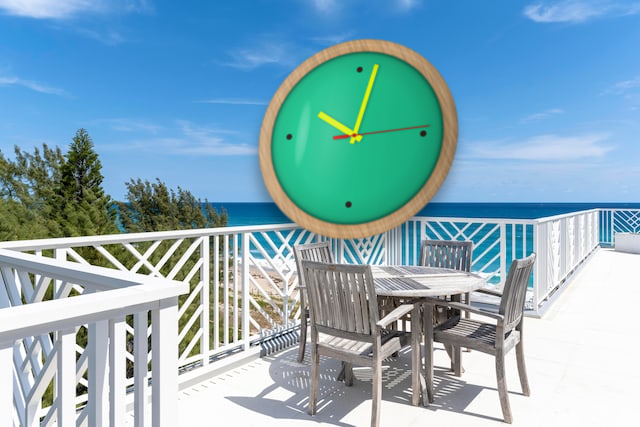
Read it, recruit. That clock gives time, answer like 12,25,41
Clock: 10,02,14
